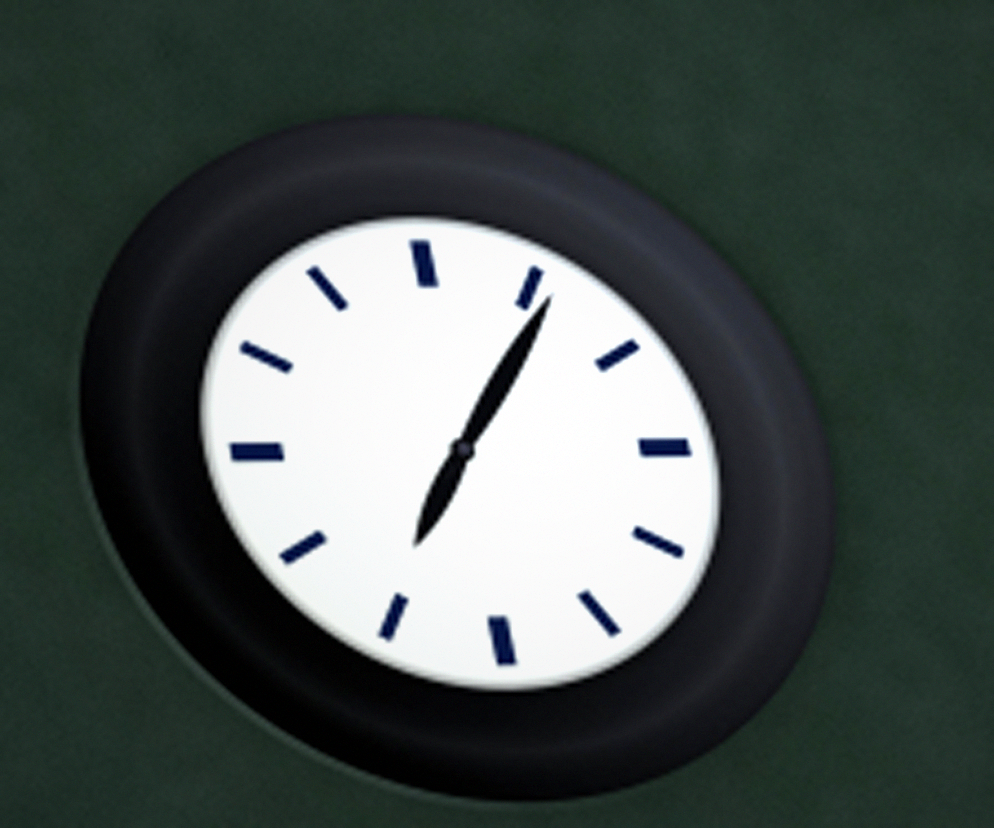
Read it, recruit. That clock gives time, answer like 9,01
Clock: 7,06
